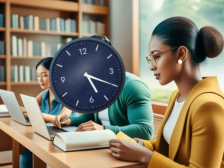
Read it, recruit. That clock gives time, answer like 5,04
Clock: 5,20
